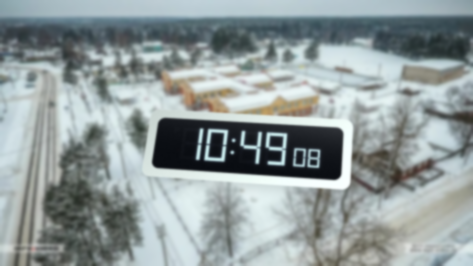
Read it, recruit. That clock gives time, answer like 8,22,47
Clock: 10,49,08
